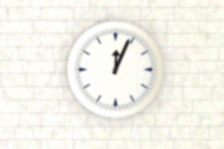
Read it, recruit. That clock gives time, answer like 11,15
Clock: 12,04
